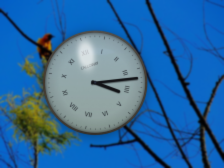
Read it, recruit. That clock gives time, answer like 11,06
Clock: 4,17
